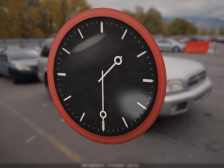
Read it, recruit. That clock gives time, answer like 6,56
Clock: 1,30
